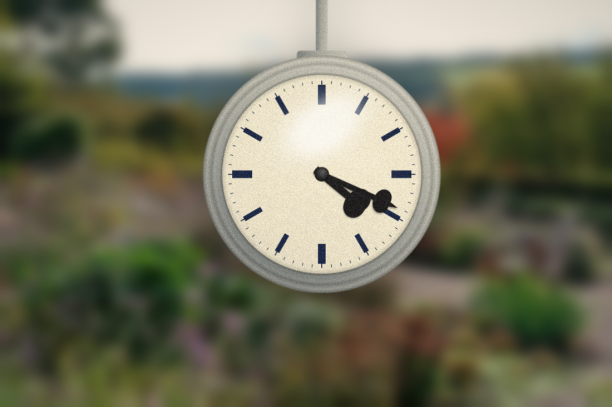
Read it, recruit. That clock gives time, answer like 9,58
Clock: 4,19
